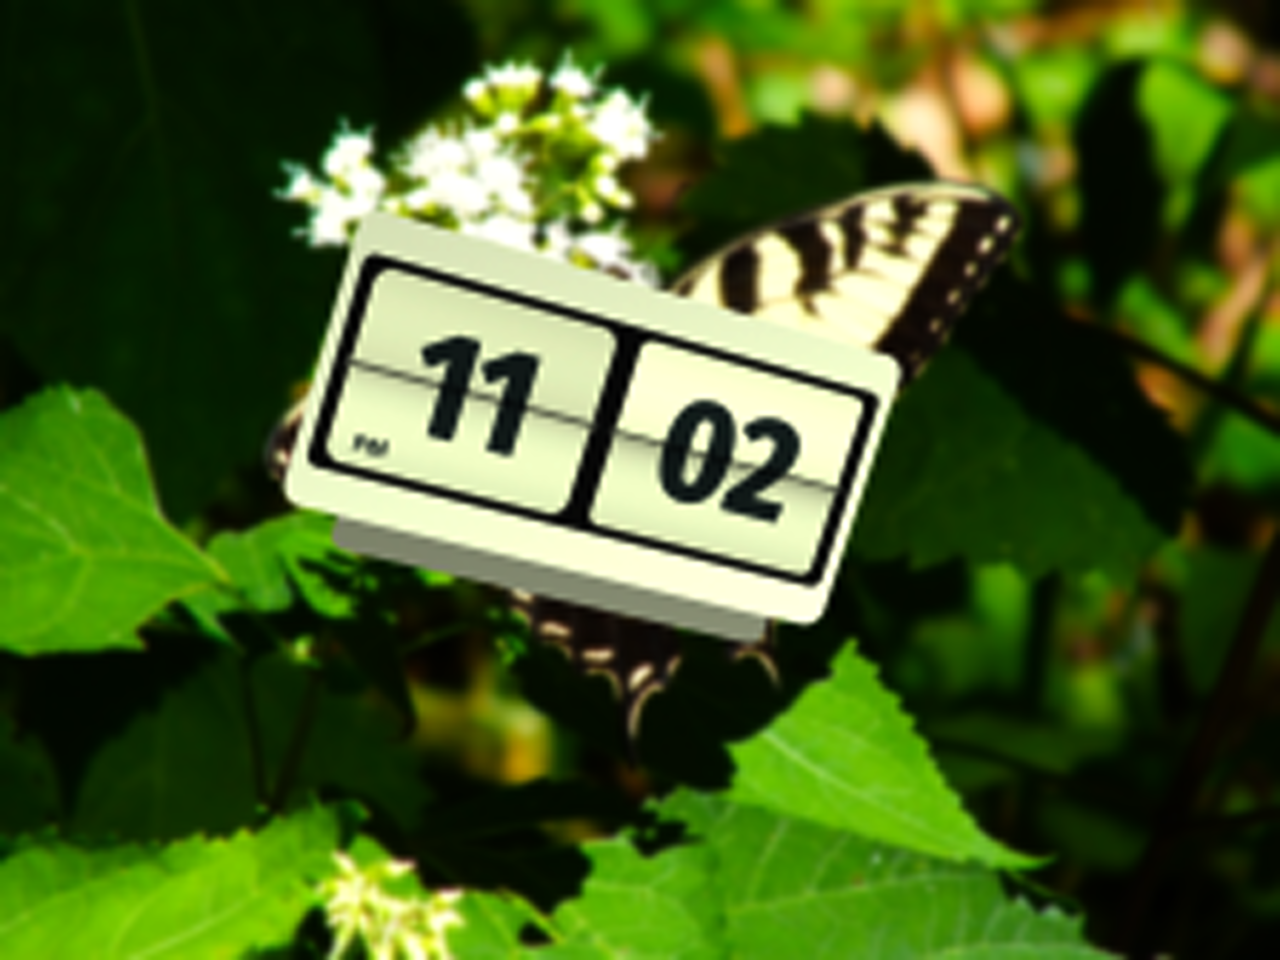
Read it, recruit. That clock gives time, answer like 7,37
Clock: 11,02
